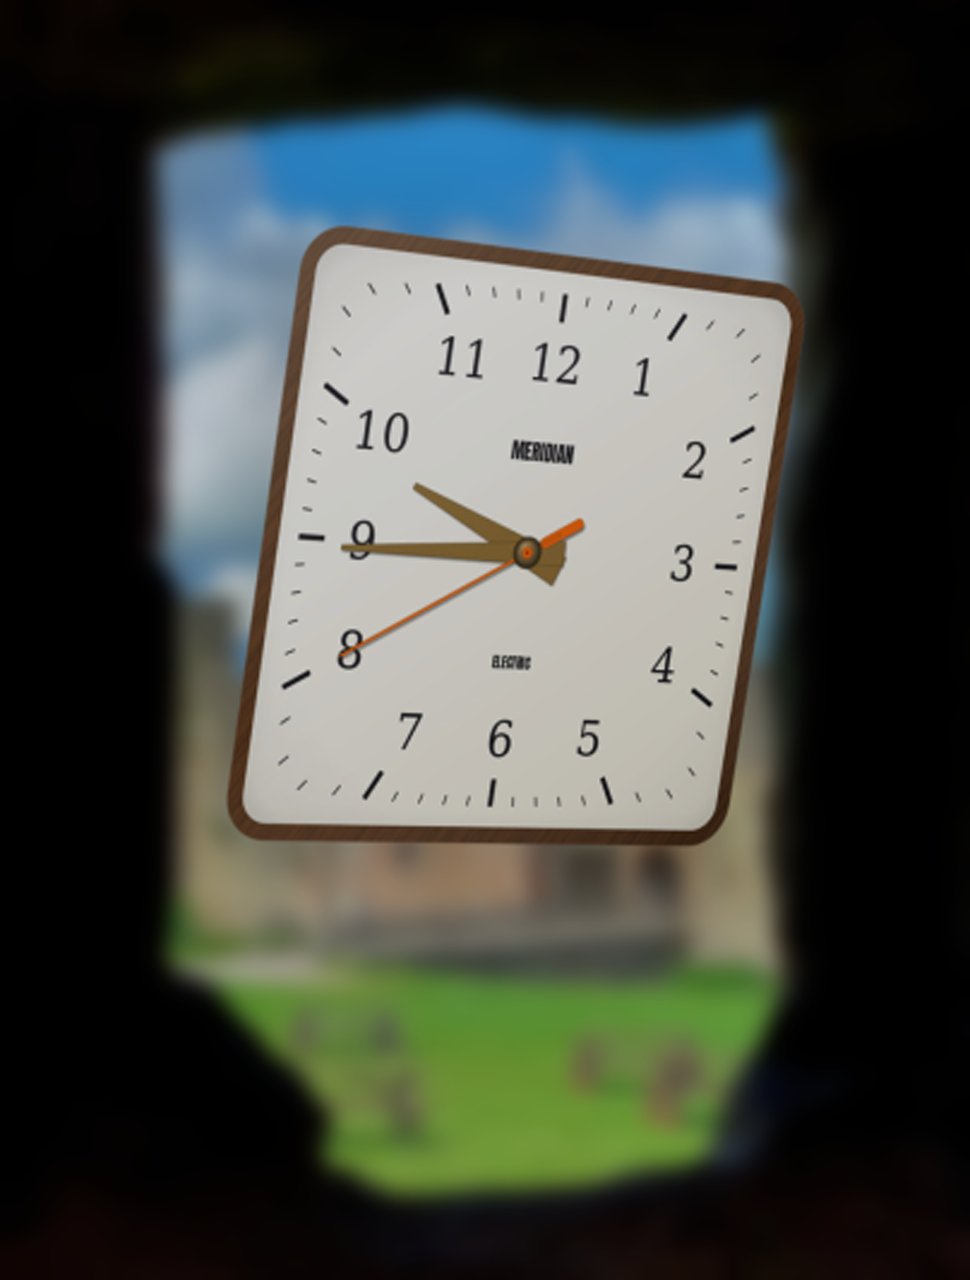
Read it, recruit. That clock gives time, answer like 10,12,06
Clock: 9,44,40
